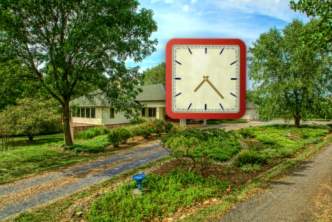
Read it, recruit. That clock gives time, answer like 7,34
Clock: 7,23
